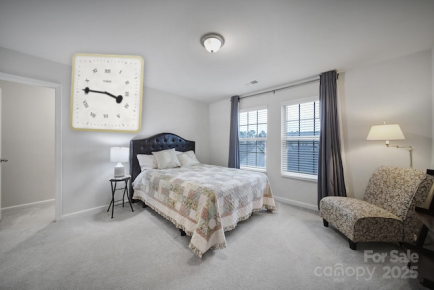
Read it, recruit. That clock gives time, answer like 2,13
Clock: 3,46
